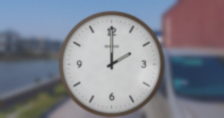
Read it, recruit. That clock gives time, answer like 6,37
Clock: 2,00
